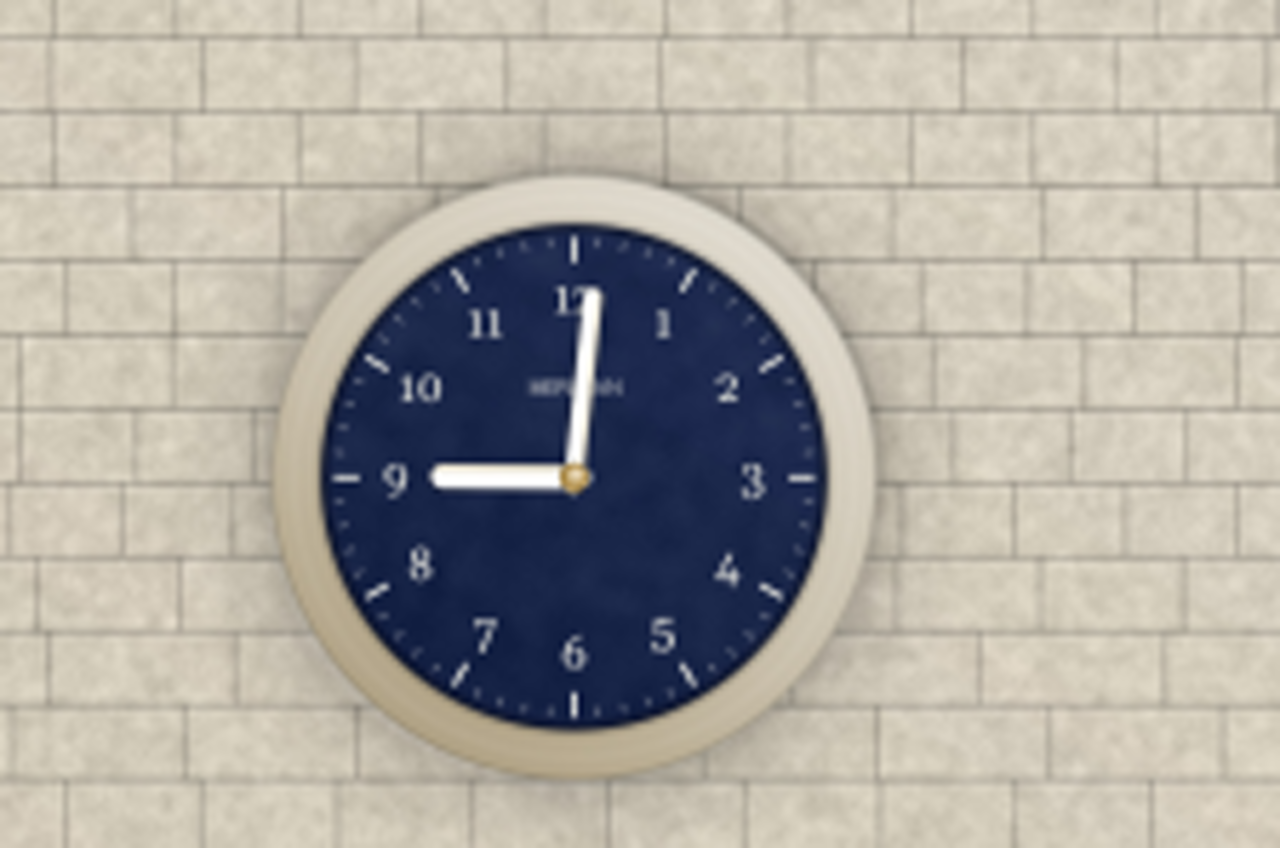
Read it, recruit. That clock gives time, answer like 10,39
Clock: 9,01
